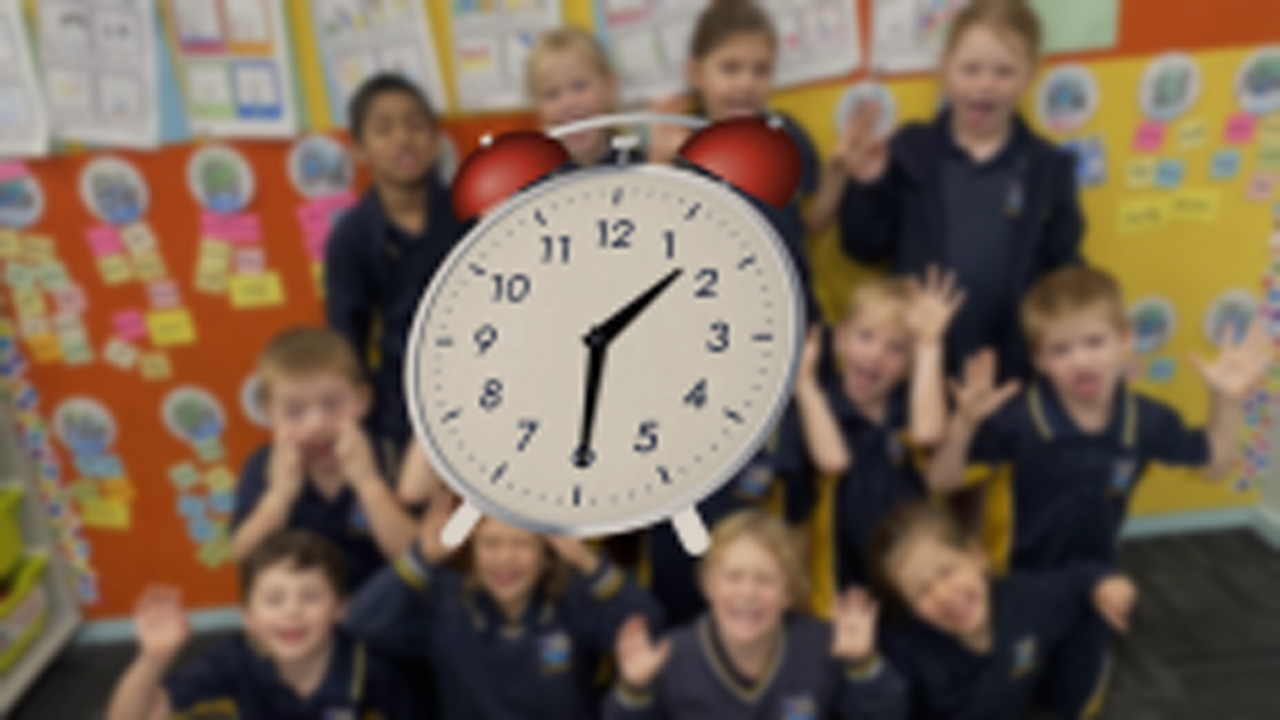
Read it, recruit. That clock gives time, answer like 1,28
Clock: 1,30
